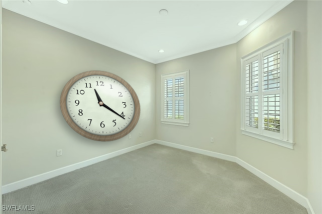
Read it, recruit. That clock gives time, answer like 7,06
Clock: 11,21
